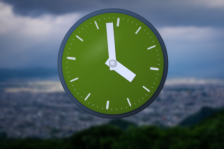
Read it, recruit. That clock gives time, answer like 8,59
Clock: 3,58
